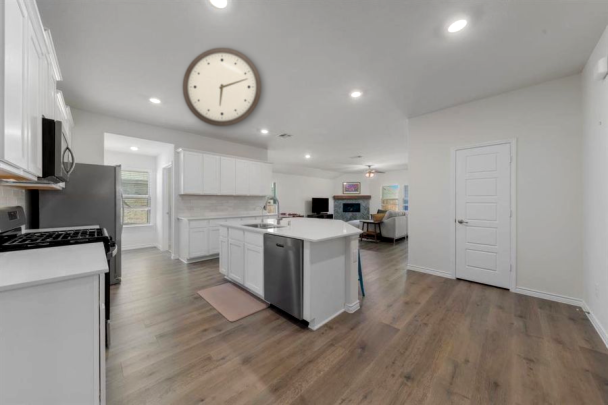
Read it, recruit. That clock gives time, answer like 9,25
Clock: 6,12
